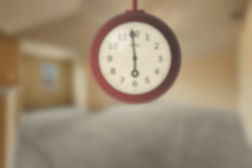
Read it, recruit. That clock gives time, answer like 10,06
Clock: 5,59
